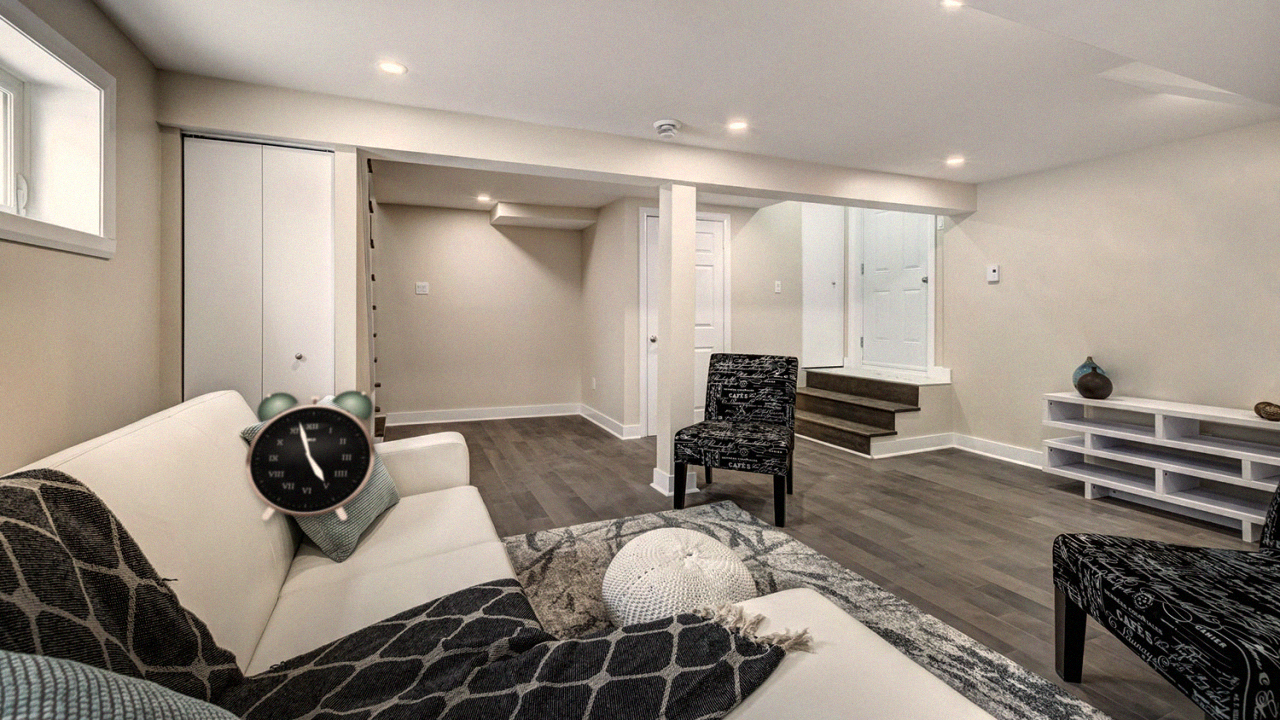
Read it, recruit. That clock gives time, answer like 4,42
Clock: 4,57
